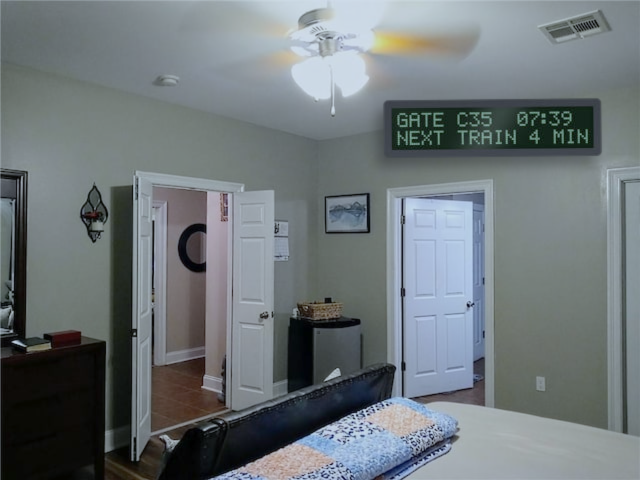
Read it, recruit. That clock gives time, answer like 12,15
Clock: 7,39
